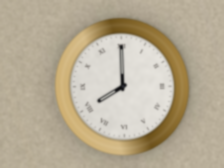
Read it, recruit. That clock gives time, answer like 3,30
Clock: 8,00
